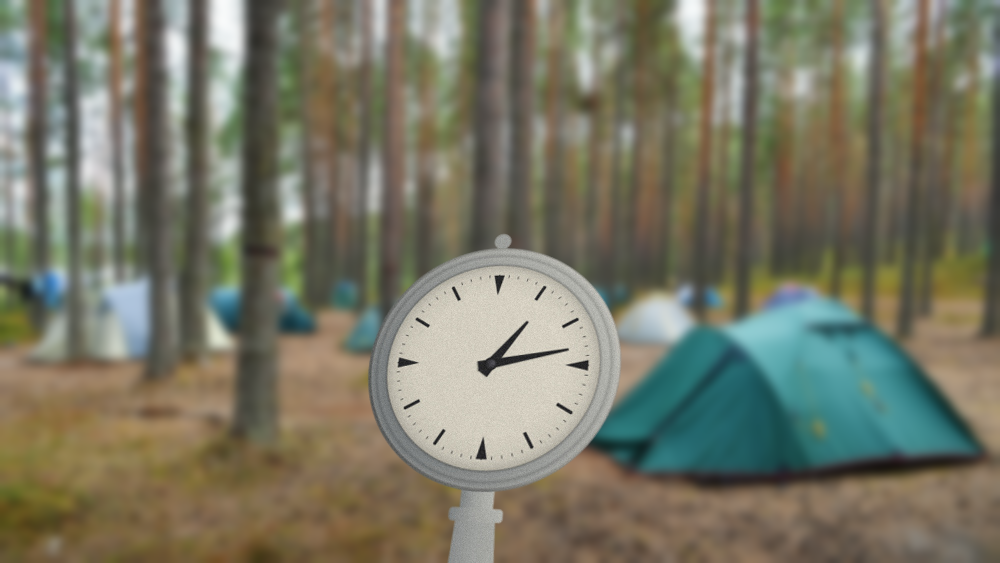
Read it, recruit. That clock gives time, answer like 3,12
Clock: 1,13
